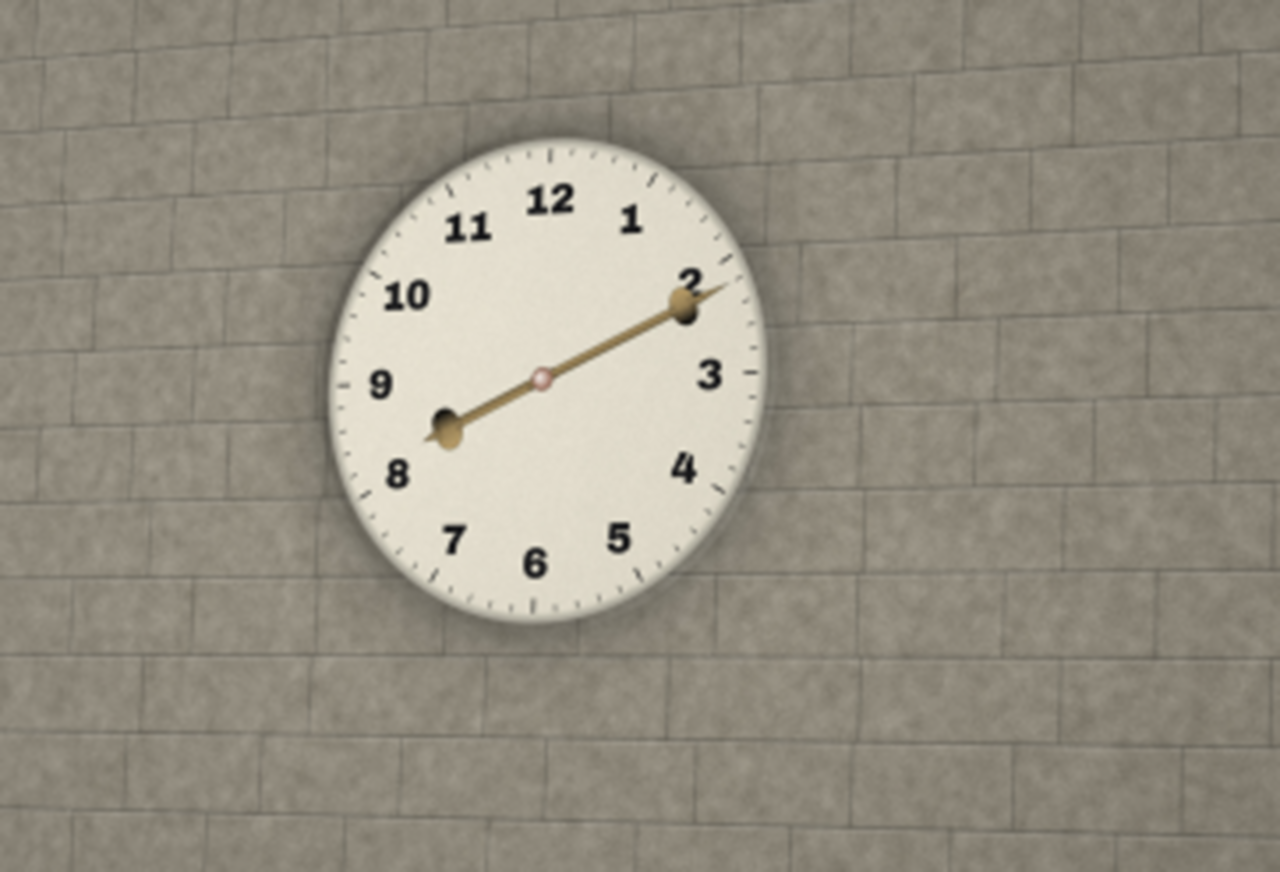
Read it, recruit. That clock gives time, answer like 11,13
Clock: 8,11
